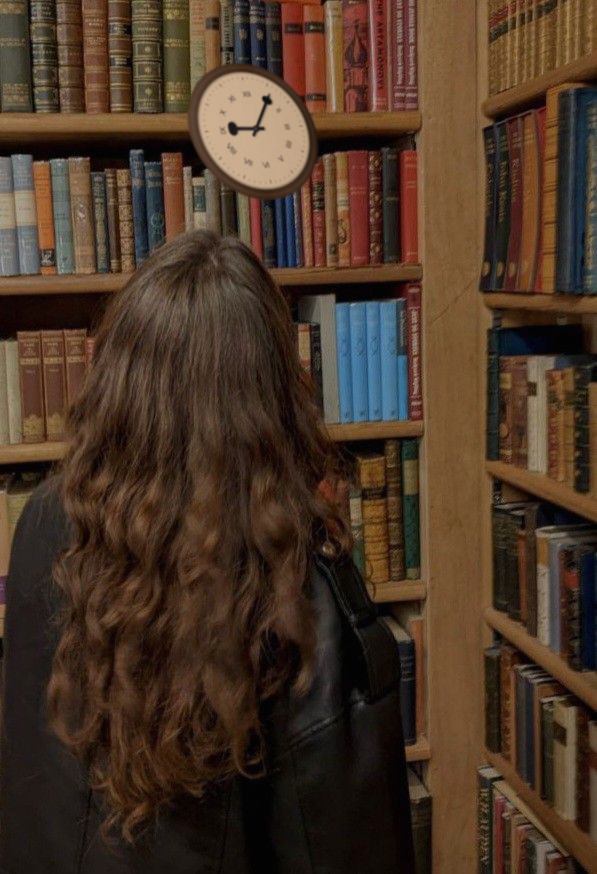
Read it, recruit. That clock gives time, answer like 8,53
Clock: 9,06
